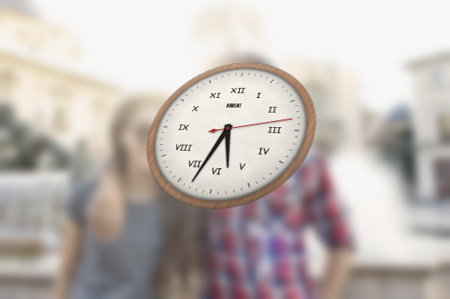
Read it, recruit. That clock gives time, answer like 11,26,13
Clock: 5,33,13
